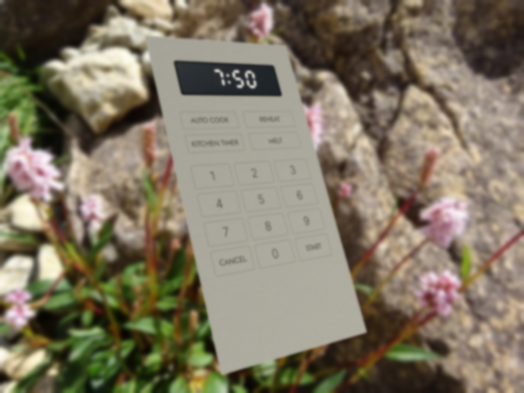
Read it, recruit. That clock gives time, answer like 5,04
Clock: 7,50
